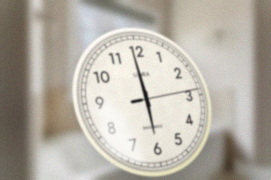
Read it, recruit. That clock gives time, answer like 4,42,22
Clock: 5,59,14
